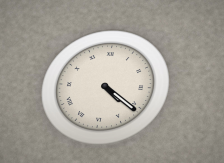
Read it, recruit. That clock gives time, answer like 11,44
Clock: 4,21
